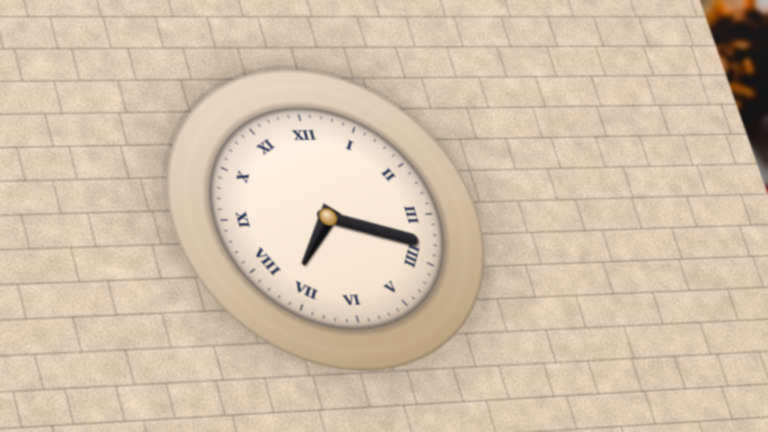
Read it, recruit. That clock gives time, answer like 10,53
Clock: 7,18
